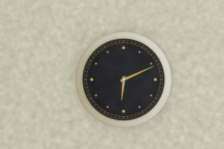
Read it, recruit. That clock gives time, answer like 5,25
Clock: 6,11
